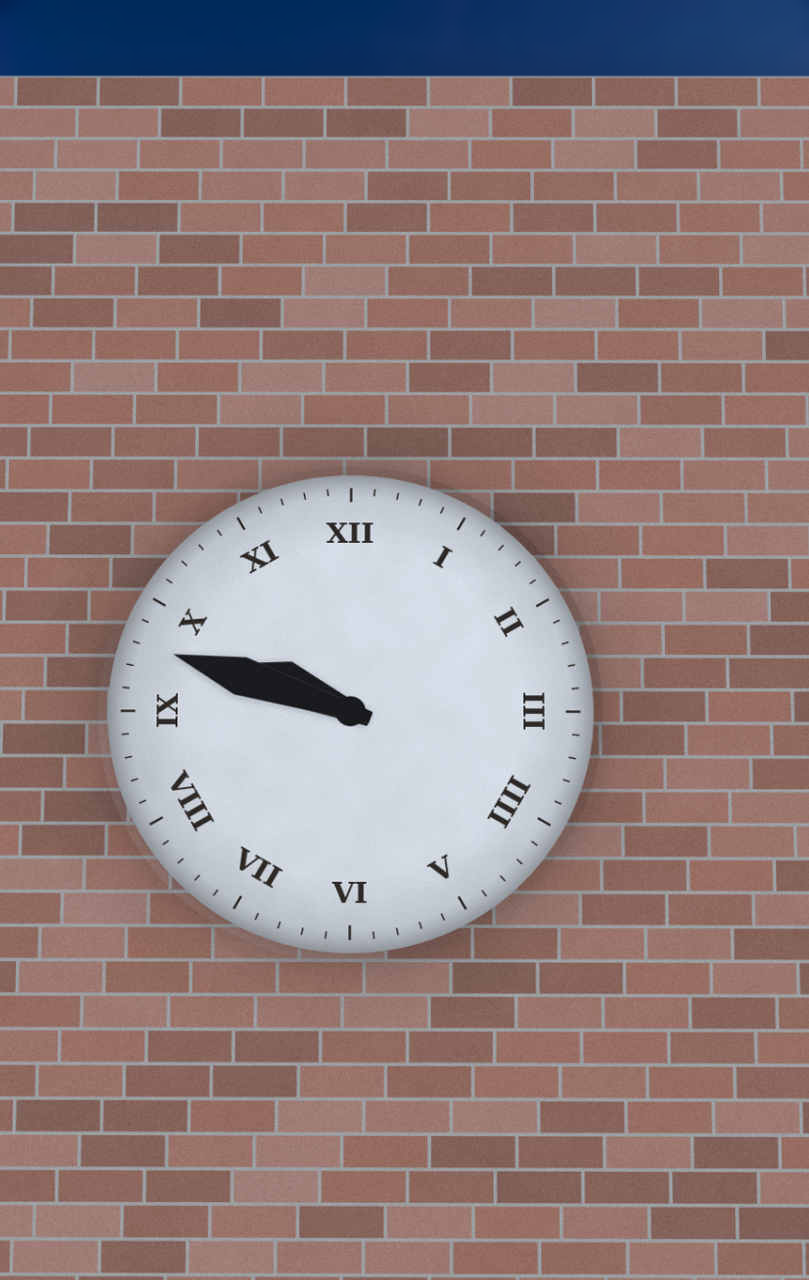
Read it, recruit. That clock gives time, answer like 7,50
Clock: 9,48
